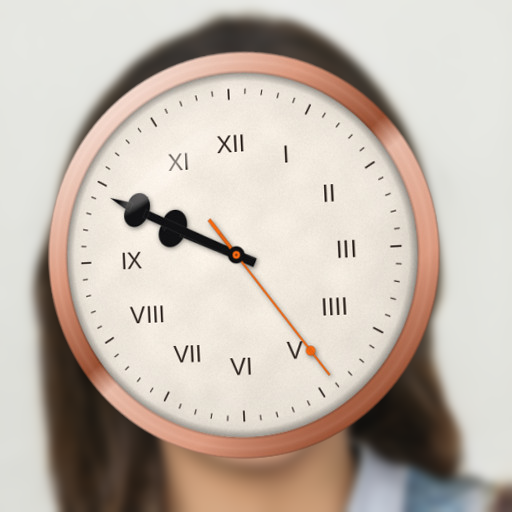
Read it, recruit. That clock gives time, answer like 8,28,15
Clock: 9,49,24
